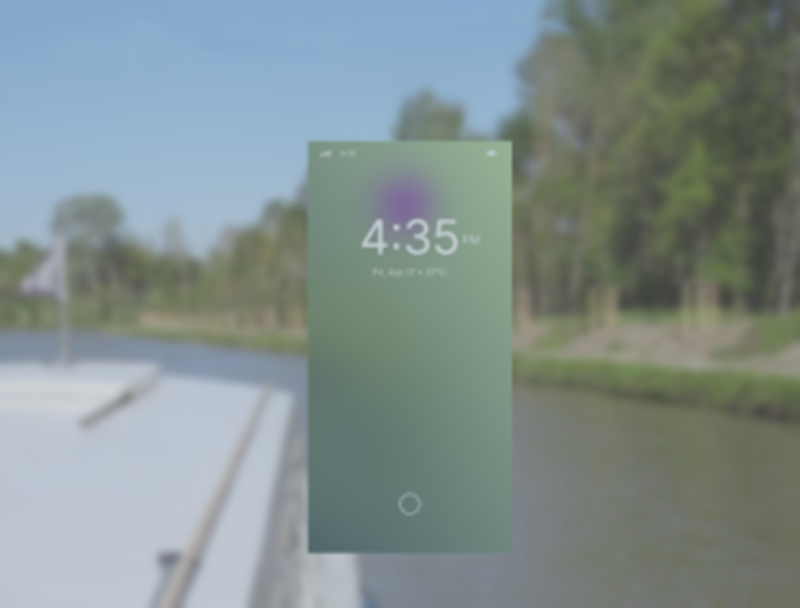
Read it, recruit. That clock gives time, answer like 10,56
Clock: 4,35
